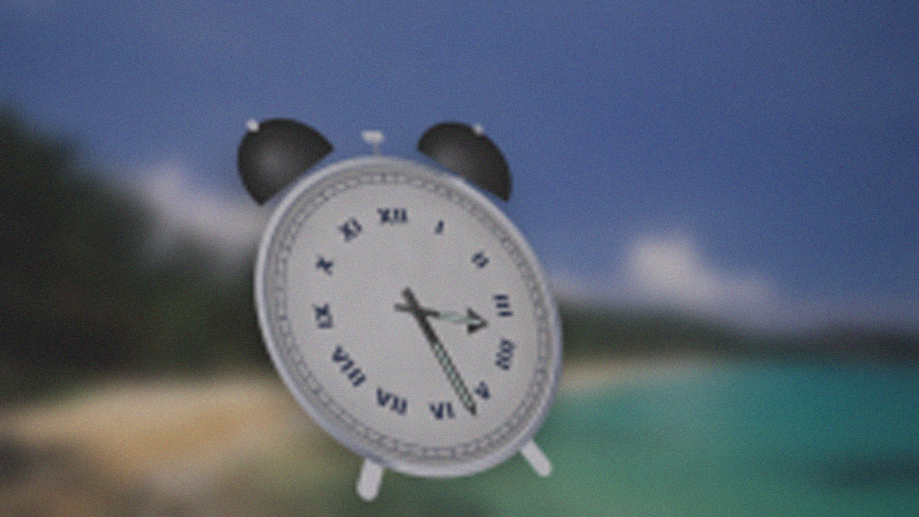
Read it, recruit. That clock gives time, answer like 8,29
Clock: 3,27
